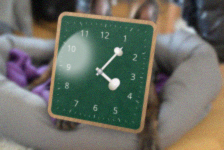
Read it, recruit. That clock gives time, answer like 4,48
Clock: 4,06
